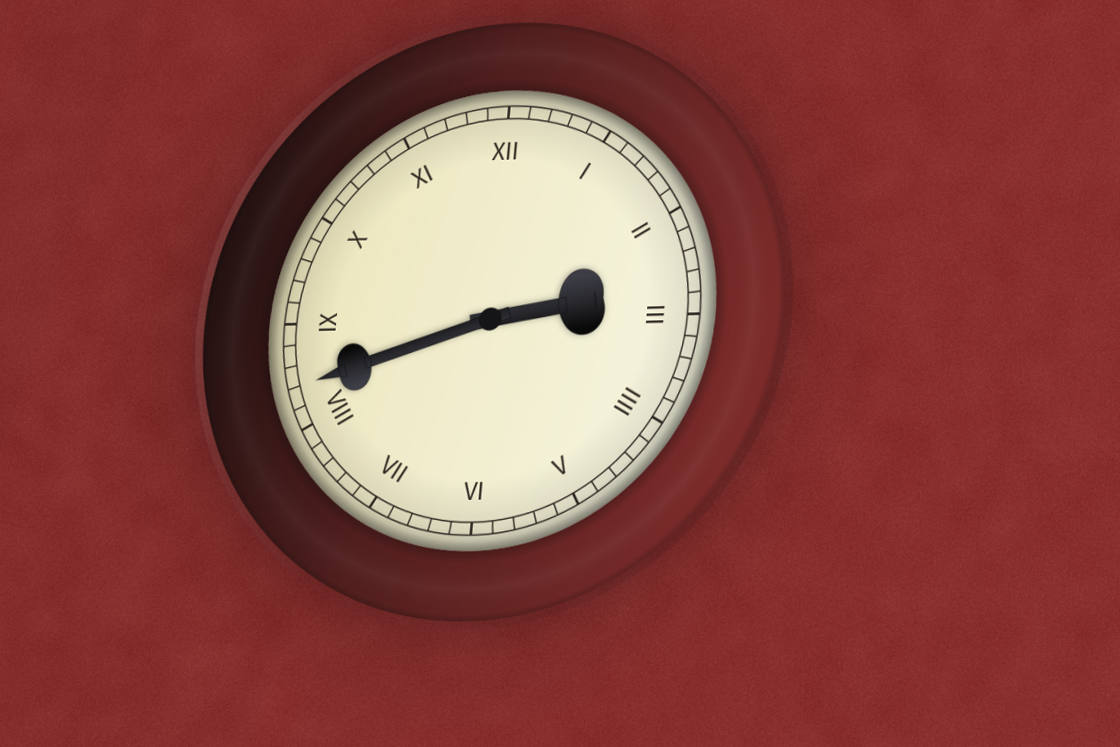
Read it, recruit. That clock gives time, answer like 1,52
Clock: 2,42
